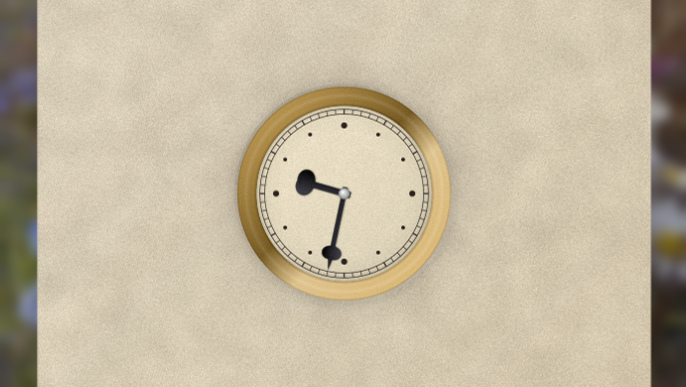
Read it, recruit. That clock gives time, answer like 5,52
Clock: 9,32
